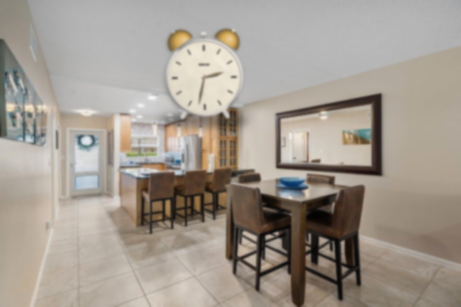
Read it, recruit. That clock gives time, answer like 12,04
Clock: 2,32
